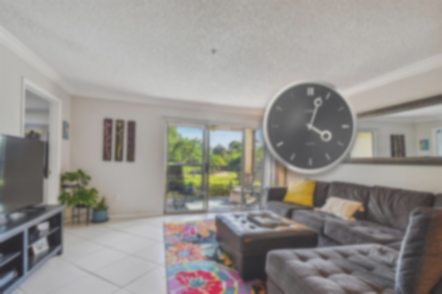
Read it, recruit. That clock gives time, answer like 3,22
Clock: 4,03
